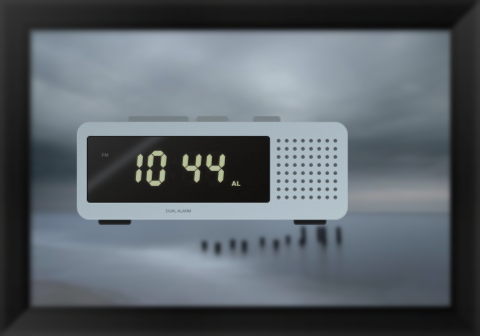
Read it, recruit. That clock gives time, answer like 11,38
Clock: 10,44
